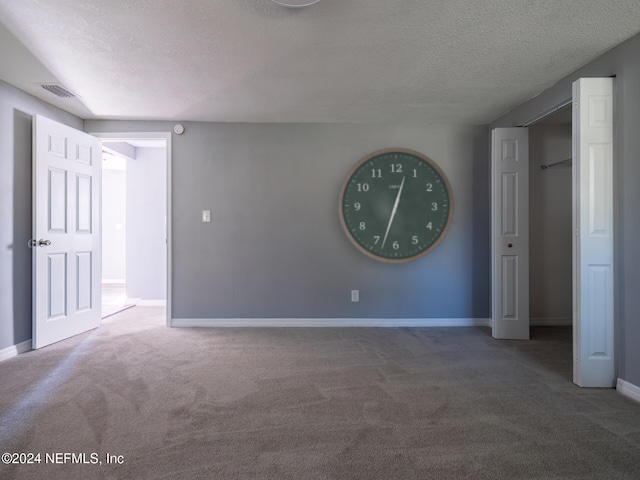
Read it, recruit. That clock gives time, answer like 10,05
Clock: 12,33
